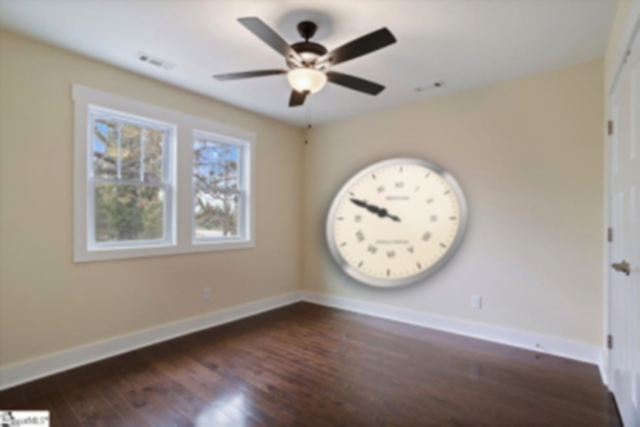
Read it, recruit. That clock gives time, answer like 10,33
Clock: 9,49
